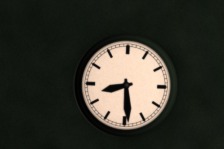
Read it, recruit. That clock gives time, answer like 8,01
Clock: 8,29
